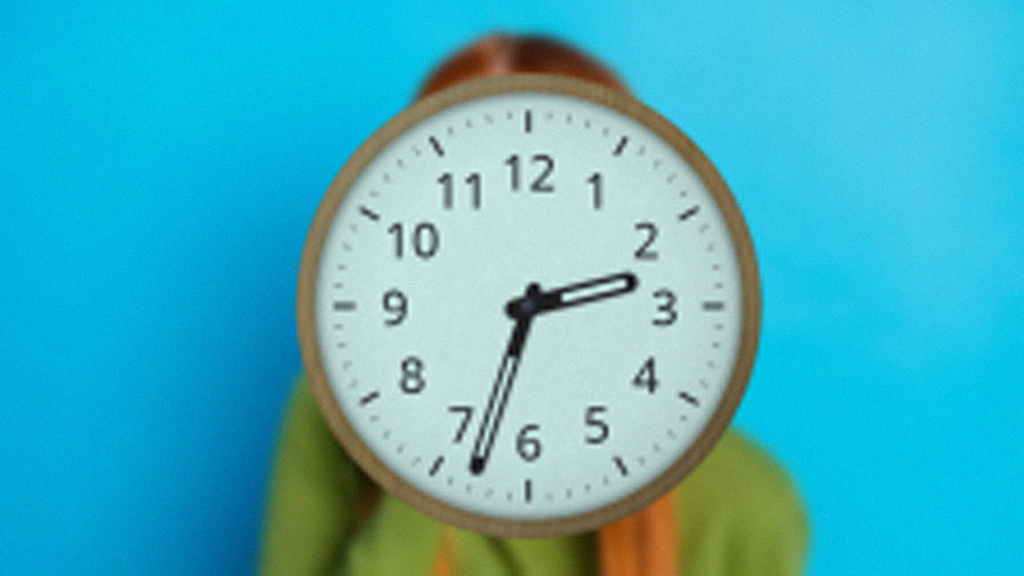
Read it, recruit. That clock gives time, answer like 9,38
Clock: 2,33
